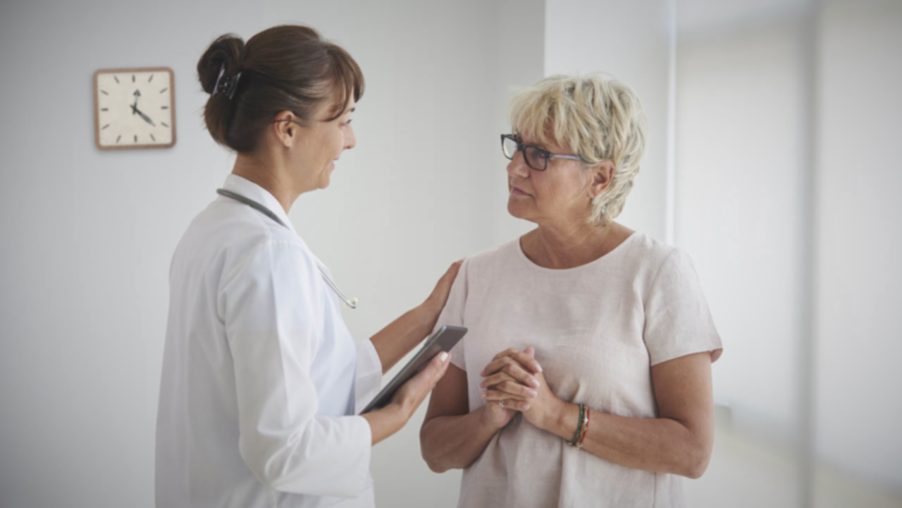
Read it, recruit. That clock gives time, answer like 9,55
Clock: 12,22
